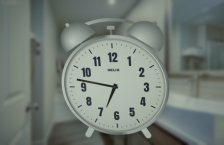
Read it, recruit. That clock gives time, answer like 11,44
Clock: 6,47
